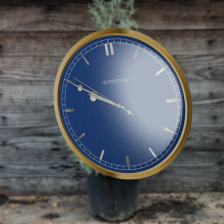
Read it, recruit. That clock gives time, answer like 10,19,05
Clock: 9,49,51
